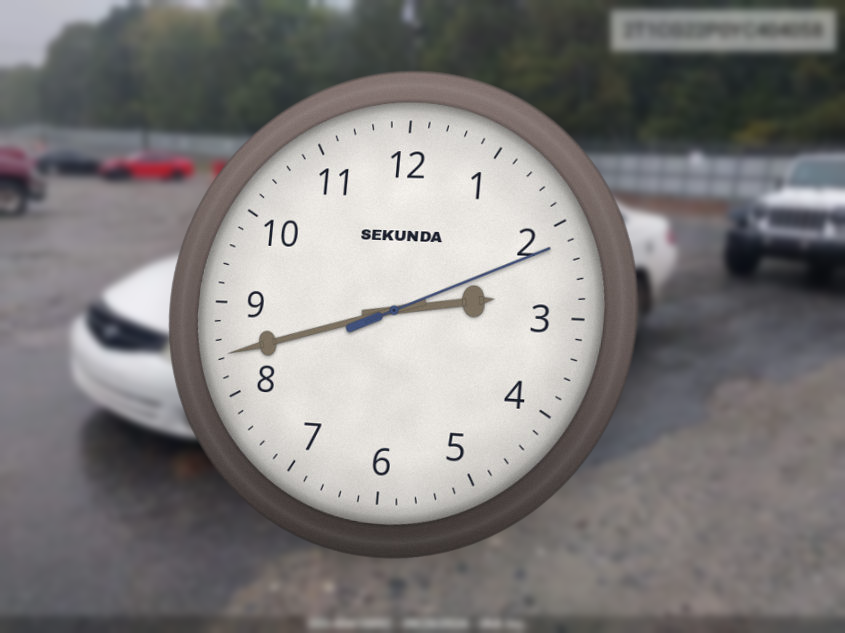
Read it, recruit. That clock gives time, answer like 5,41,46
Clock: 2,42,11
